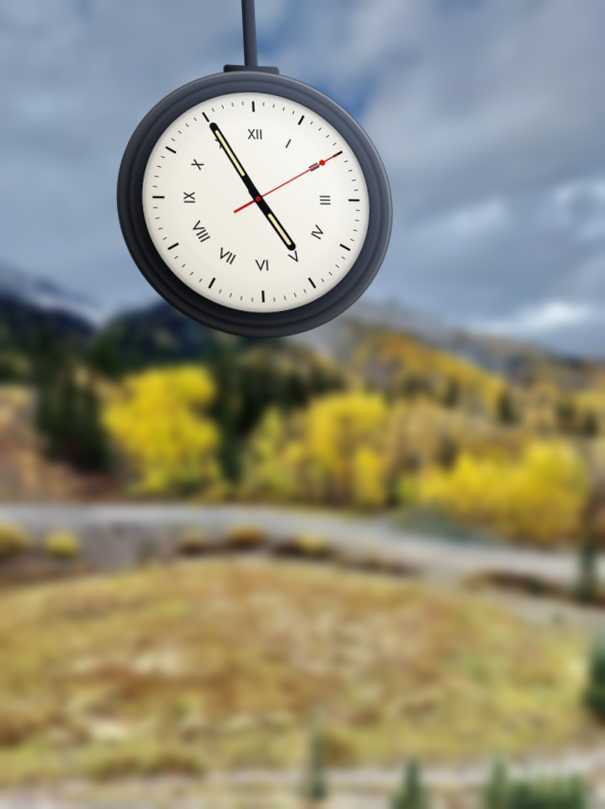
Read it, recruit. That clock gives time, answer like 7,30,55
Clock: 4,55,10
